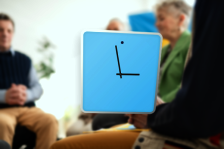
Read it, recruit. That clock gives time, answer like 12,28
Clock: 2,58
